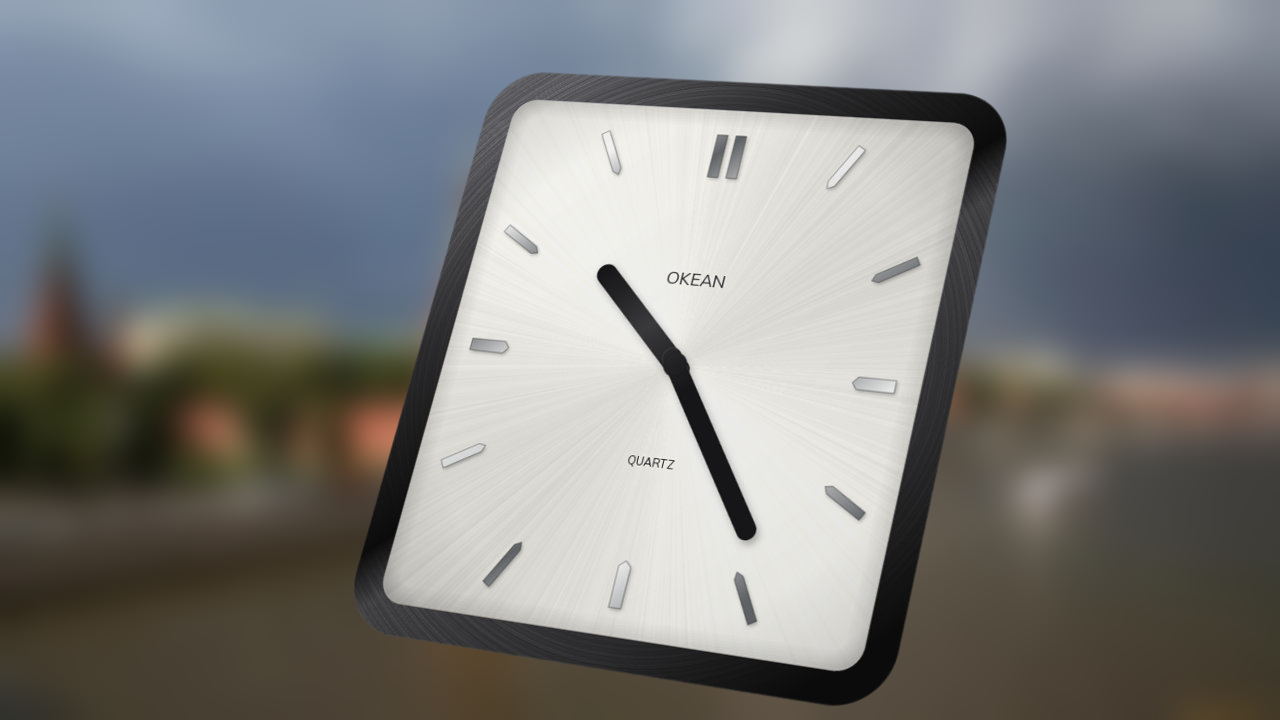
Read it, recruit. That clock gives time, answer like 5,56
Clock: 10,24
